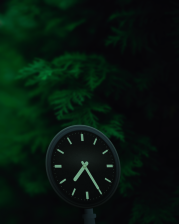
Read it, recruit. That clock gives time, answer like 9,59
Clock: 7,25
